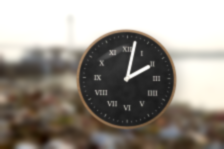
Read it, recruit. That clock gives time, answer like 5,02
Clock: 2,02
